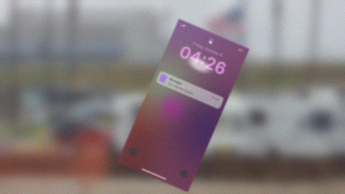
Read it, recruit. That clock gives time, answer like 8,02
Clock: 4,26
